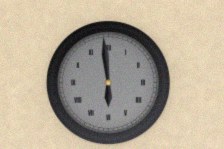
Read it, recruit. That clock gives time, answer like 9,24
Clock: 5,59
